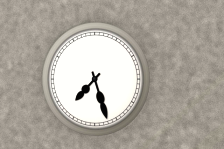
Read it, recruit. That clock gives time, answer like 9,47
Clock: 7,27
